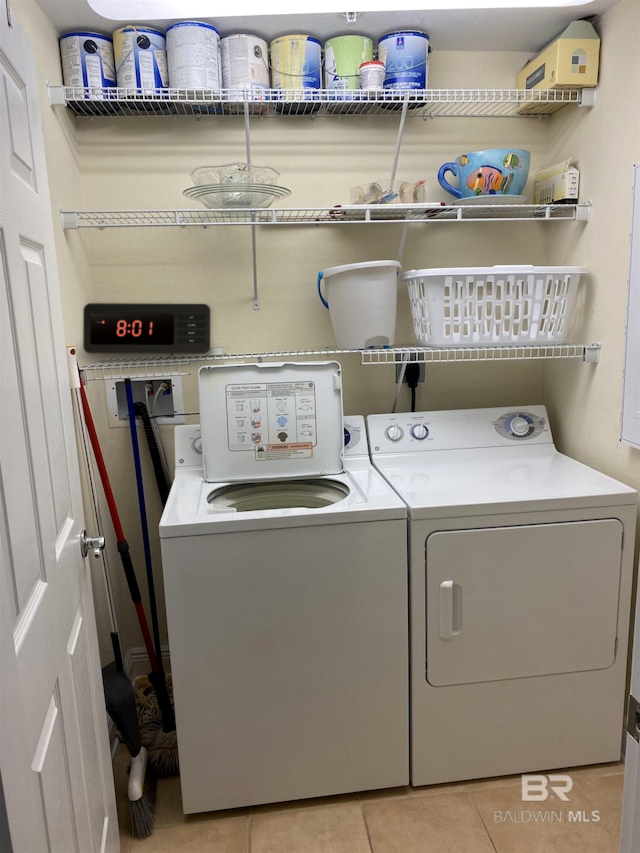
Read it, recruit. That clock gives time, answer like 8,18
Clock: 8,01
